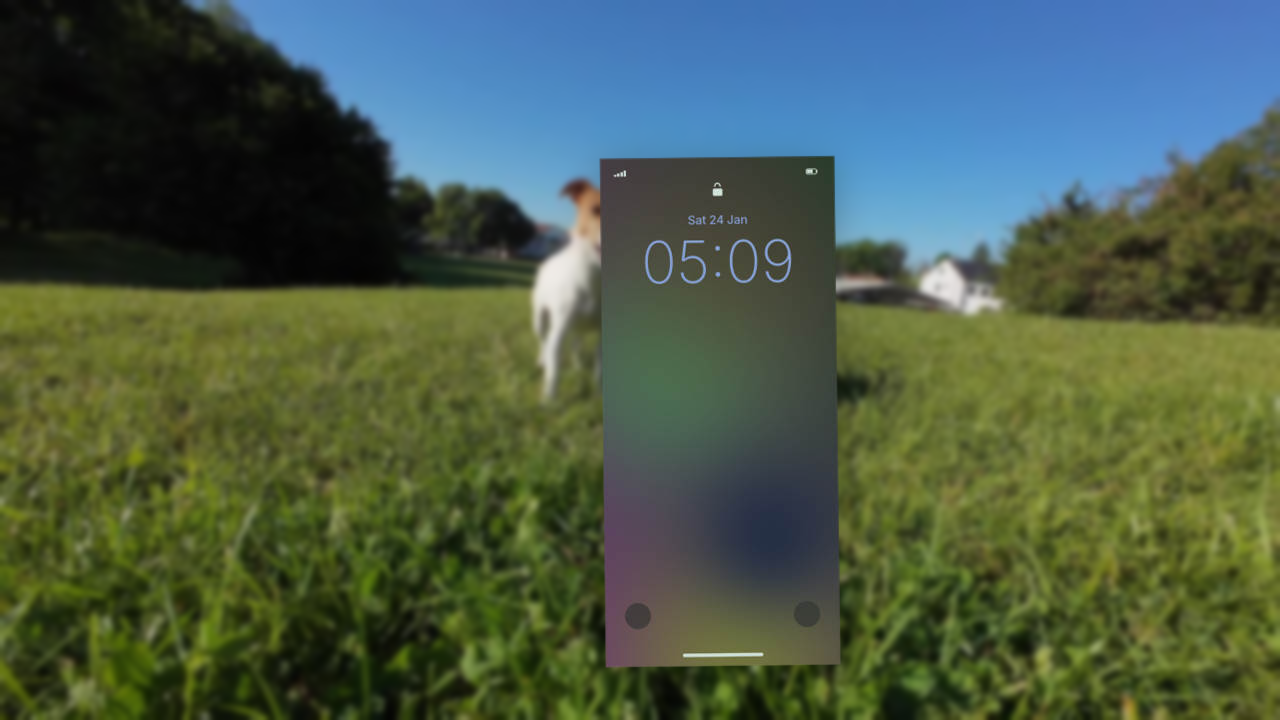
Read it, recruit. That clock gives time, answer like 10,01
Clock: 5,09
